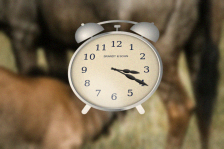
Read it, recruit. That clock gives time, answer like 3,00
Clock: 3,20
